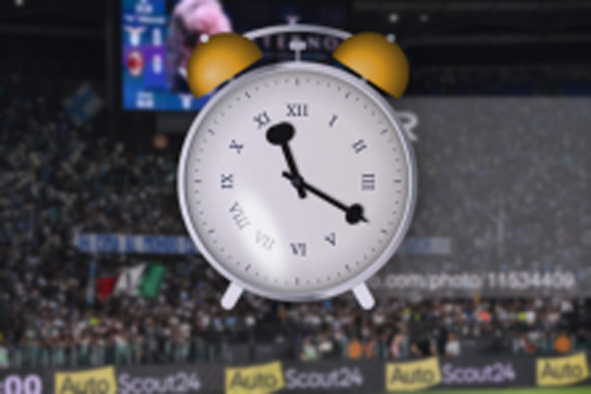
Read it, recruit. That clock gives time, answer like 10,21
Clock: 11,20
